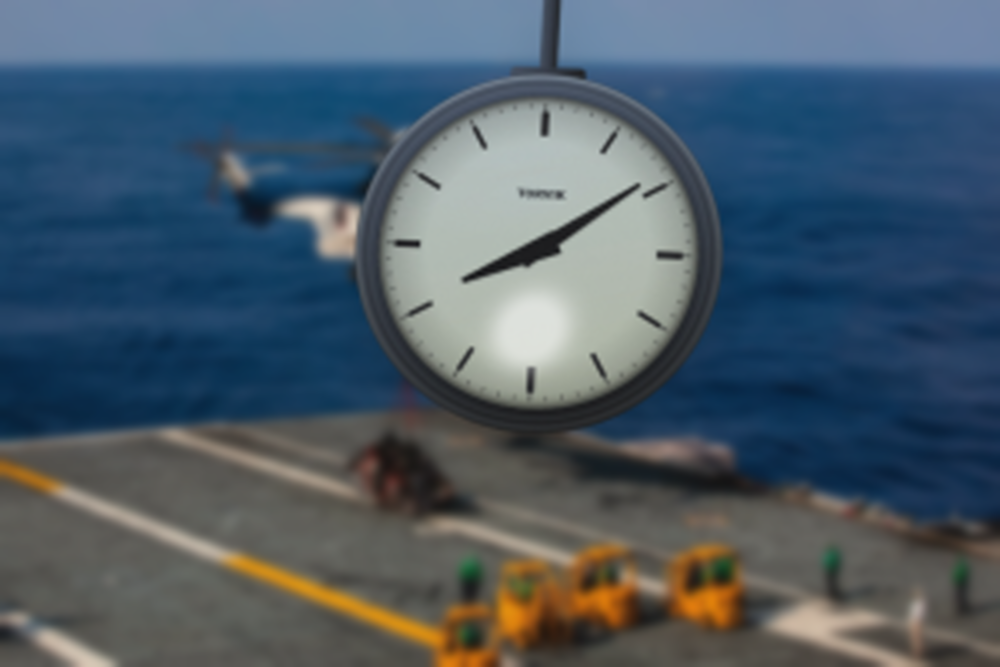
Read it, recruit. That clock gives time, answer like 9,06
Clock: 8,09
